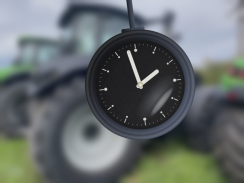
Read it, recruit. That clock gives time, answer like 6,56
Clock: 1,58
